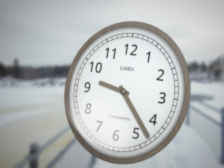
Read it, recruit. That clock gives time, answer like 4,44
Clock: 9,23
